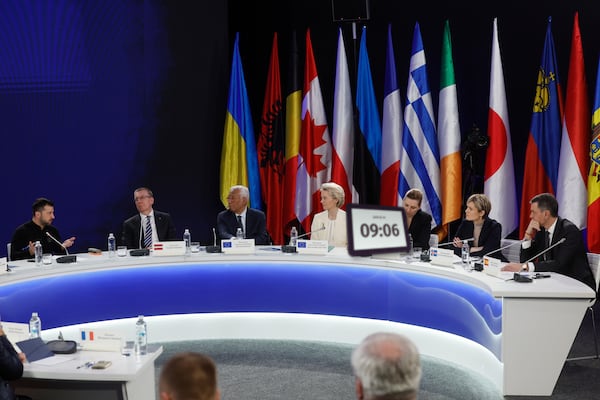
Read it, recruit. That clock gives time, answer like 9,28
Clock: 9,06
